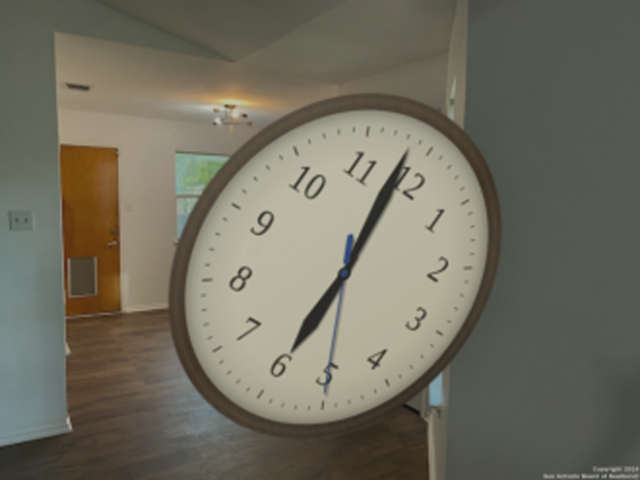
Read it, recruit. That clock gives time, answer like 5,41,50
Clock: 5,58,25
